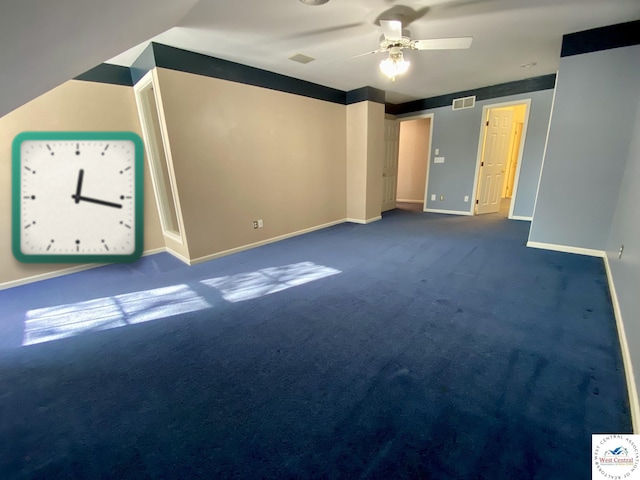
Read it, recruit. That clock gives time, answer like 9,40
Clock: 12,17
